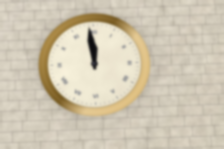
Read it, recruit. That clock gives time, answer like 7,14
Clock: 11,59
